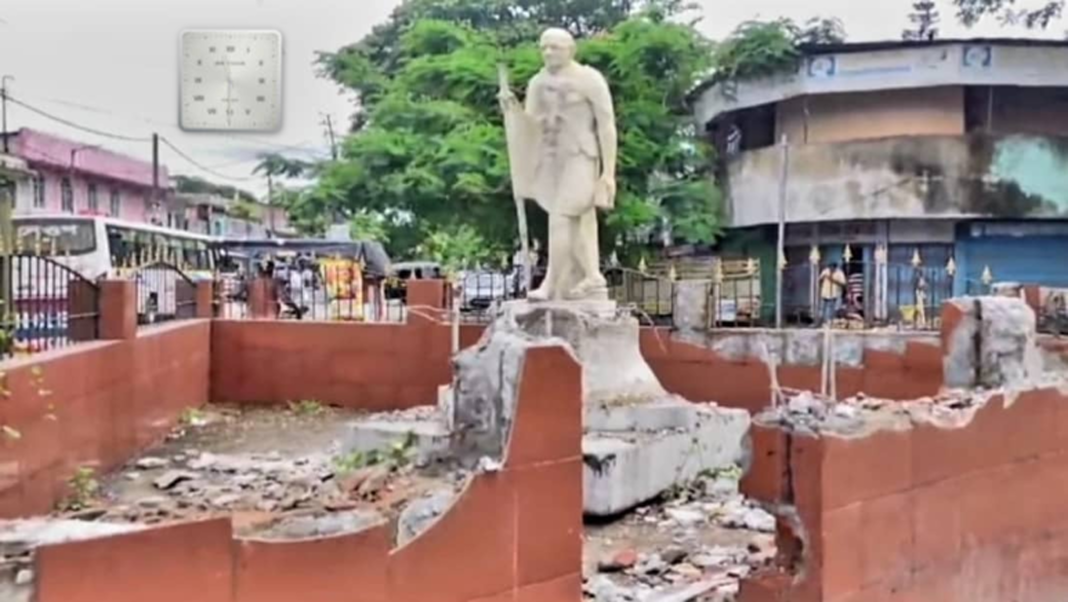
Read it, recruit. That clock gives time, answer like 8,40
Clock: 11,30
